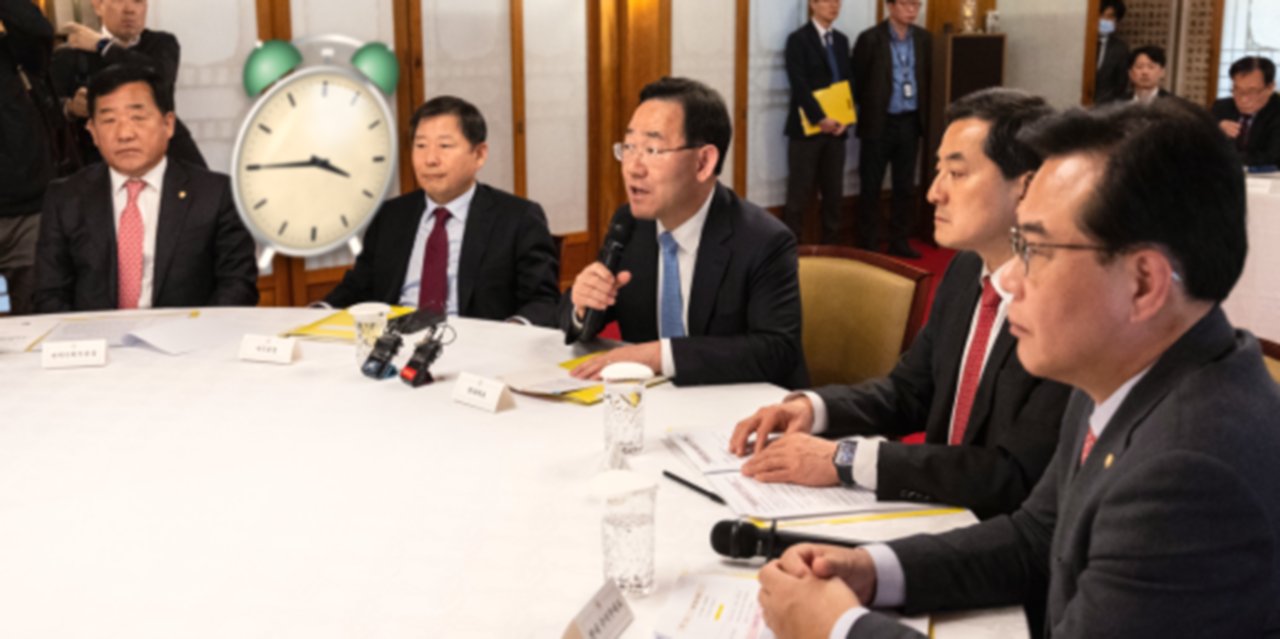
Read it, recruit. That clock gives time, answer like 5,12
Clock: 3,45
